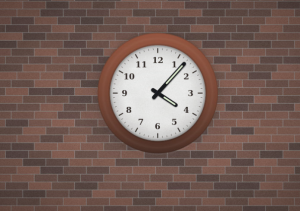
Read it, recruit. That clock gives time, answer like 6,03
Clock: 4,07
